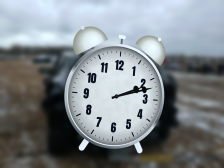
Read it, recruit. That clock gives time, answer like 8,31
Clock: 2,12
